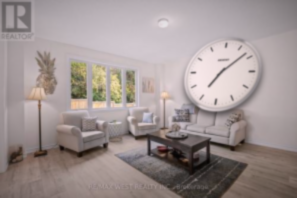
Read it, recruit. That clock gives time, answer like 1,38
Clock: 7,08
